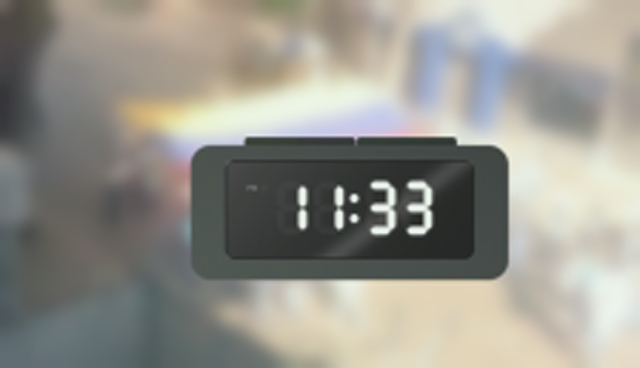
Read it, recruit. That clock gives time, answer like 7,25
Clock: 11,33
